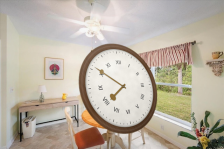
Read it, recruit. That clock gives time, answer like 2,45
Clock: 7,51
